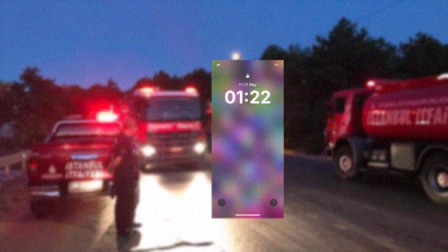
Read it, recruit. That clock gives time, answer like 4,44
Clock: 1,22
